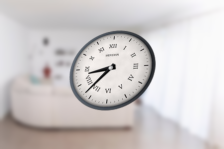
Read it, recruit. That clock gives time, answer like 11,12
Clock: 8,37
